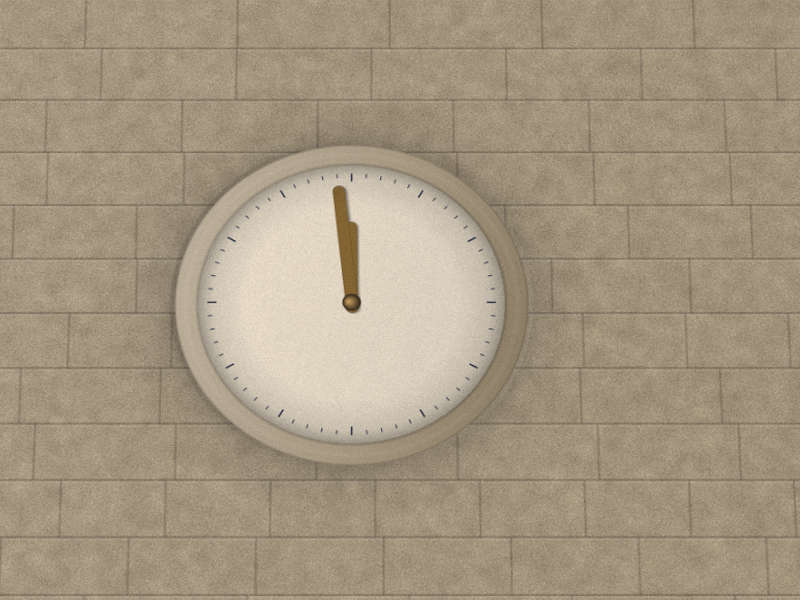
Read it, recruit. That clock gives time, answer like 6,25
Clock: 11,59
